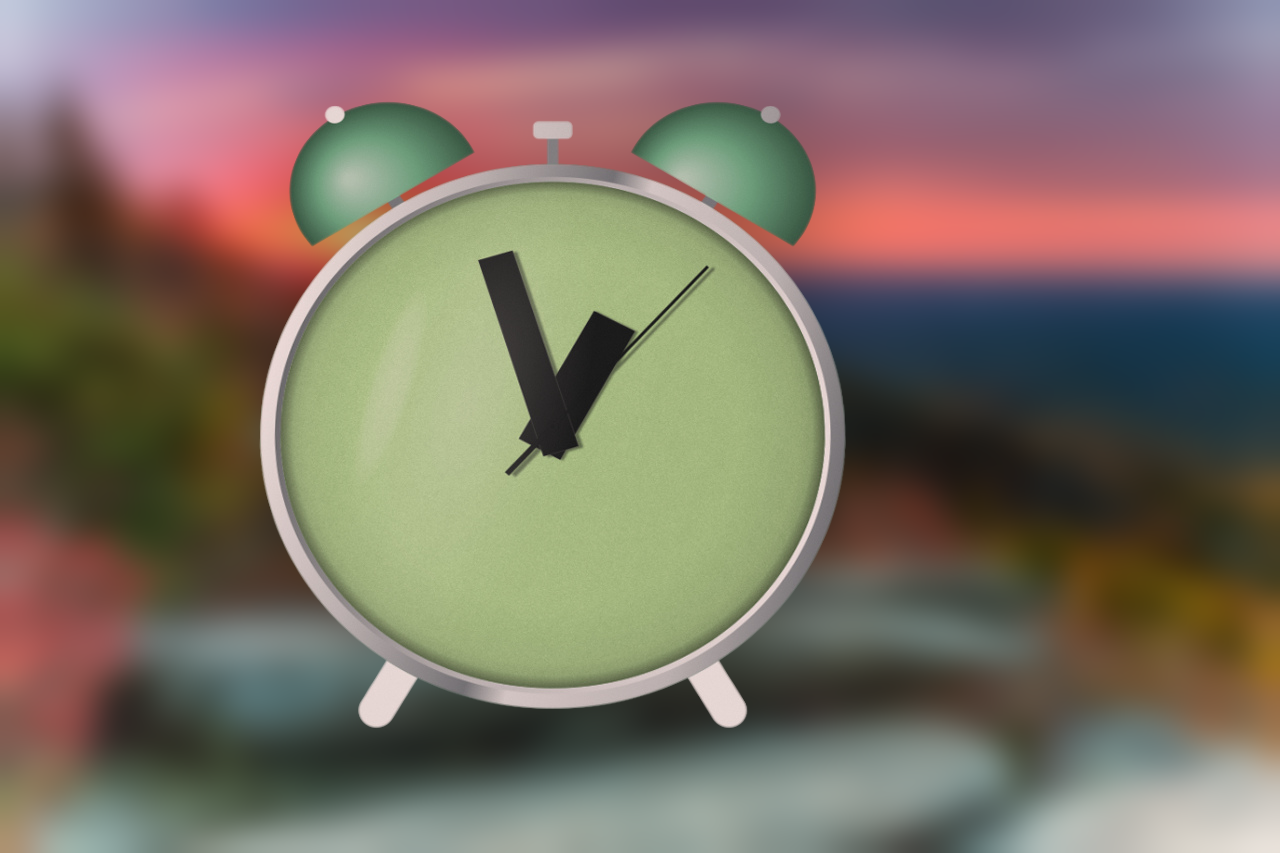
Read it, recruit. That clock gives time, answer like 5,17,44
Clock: 12,57,07
